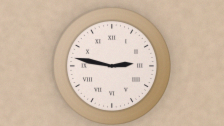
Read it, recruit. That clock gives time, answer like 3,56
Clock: 2,47
